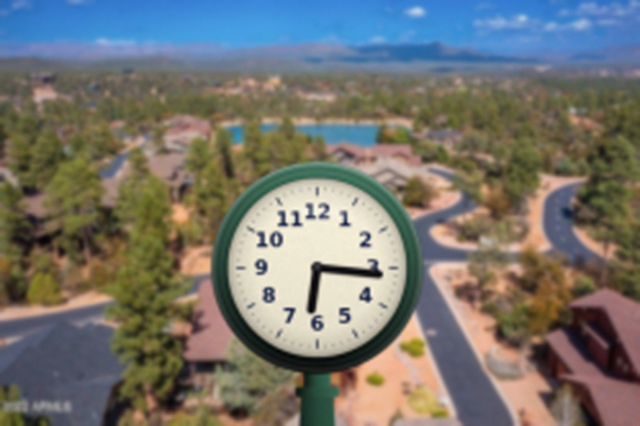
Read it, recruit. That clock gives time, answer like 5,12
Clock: 6,16
